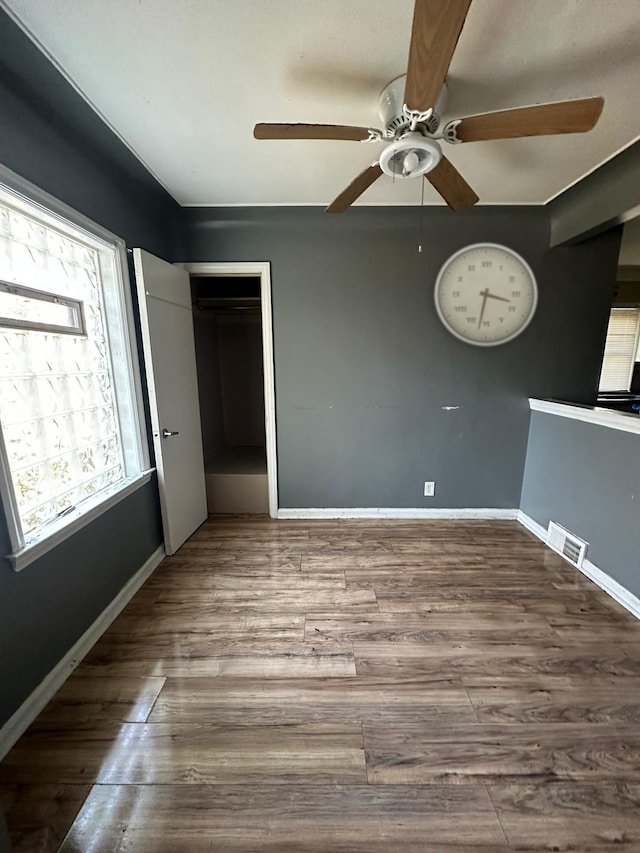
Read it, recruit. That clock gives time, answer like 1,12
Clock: 3,32
